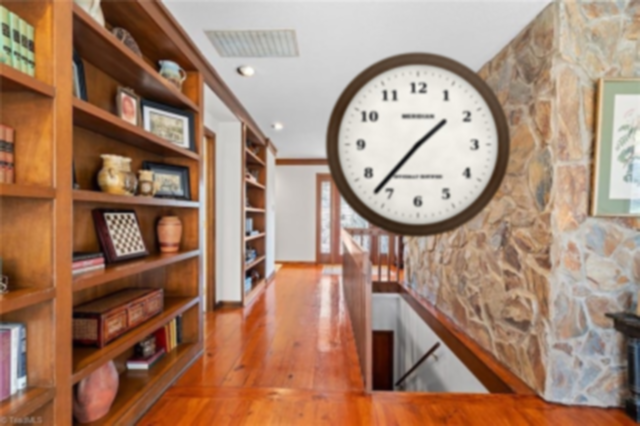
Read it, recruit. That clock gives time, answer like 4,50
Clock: 1,37
